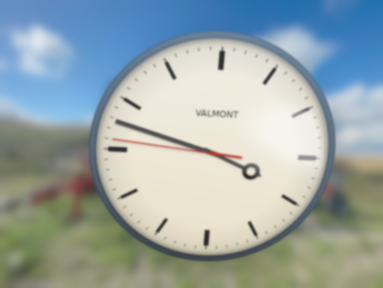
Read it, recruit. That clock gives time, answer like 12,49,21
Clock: 3,47,46
